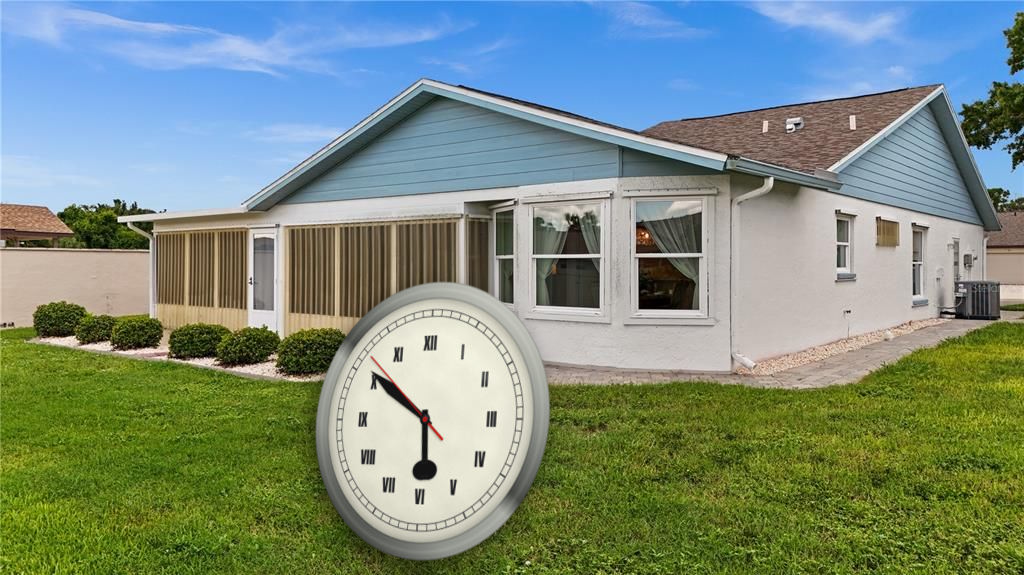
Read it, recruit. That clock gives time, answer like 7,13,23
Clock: 5,50,52
